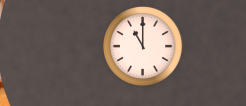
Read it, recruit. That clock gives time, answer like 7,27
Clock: 11,00
